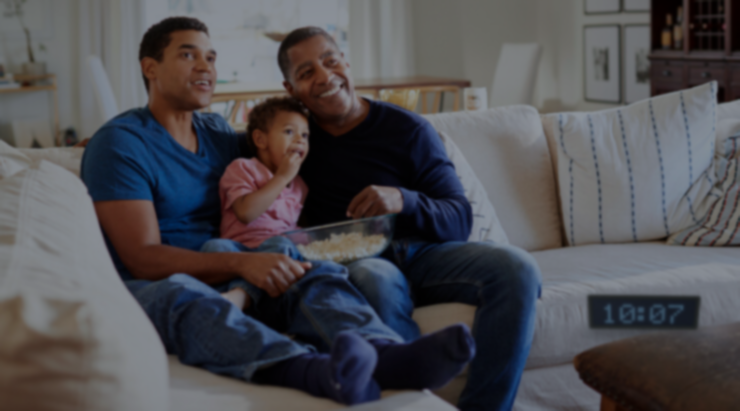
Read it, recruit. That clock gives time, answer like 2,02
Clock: 10,07
